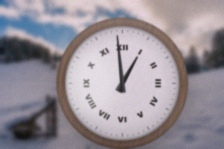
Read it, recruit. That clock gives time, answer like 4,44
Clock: 12,59
